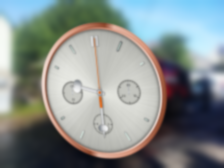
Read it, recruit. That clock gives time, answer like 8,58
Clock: 9,30
